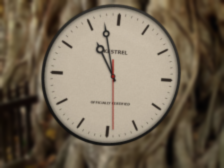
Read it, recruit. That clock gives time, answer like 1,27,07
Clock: 10,57,29
